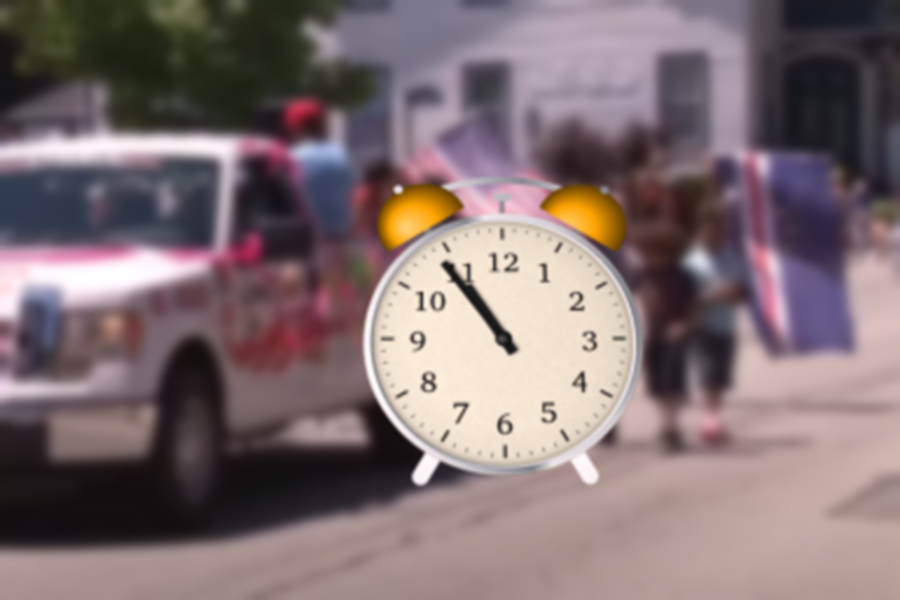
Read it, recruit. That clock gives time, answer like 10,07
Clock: 10,54
